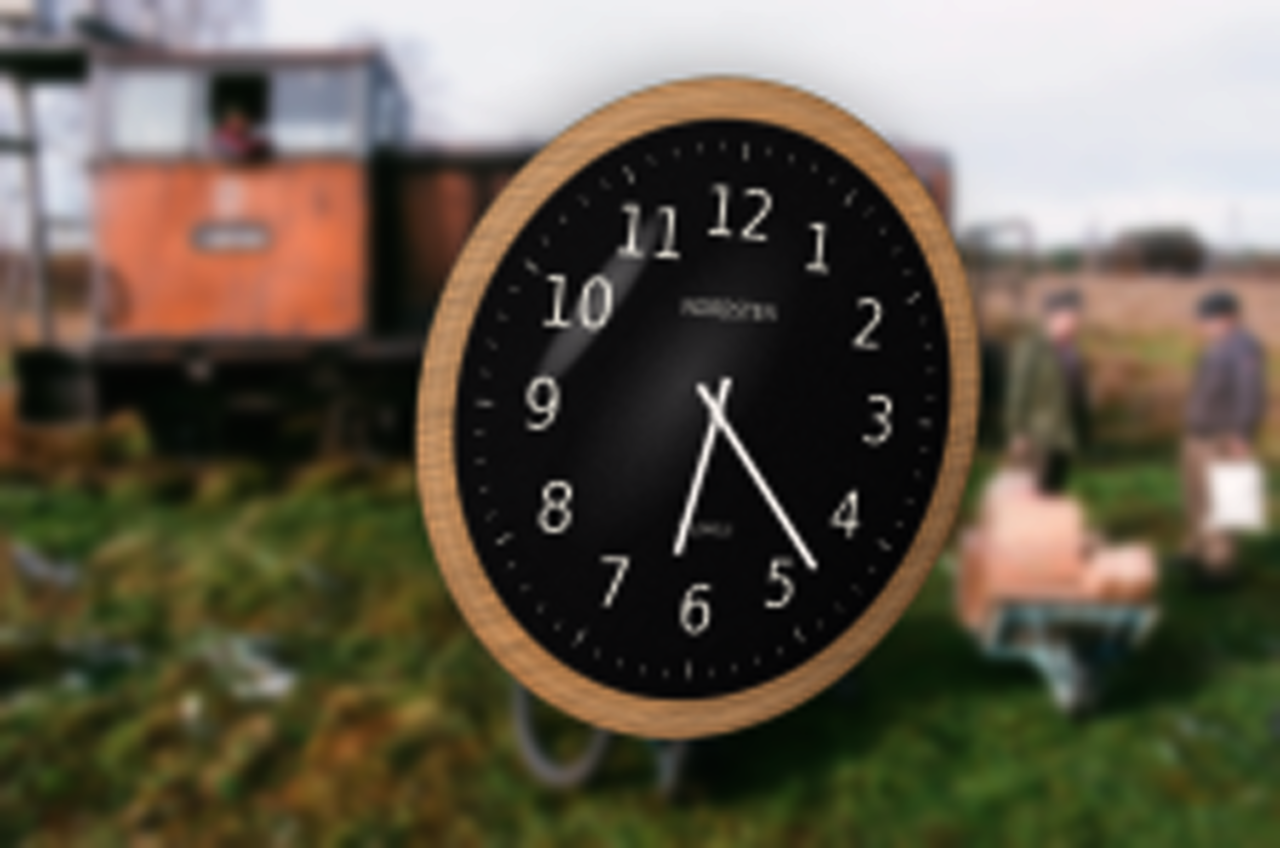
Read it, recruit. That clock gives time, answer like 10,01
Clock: 6,23
